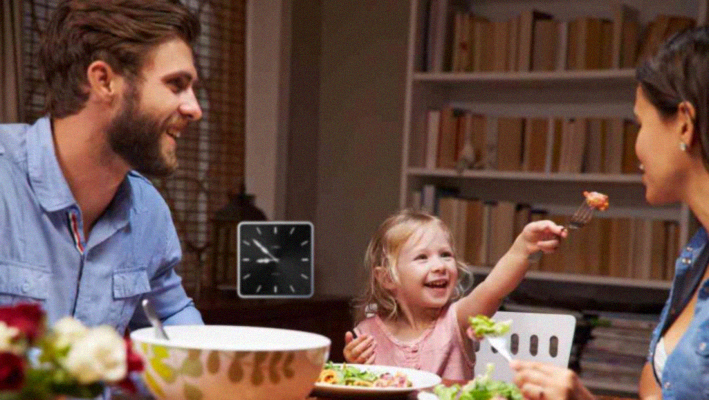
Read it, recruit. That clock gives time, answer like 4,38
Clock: 8,52
